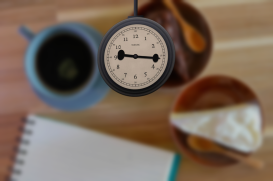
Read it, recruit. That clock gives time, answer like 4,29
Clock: 9,16
